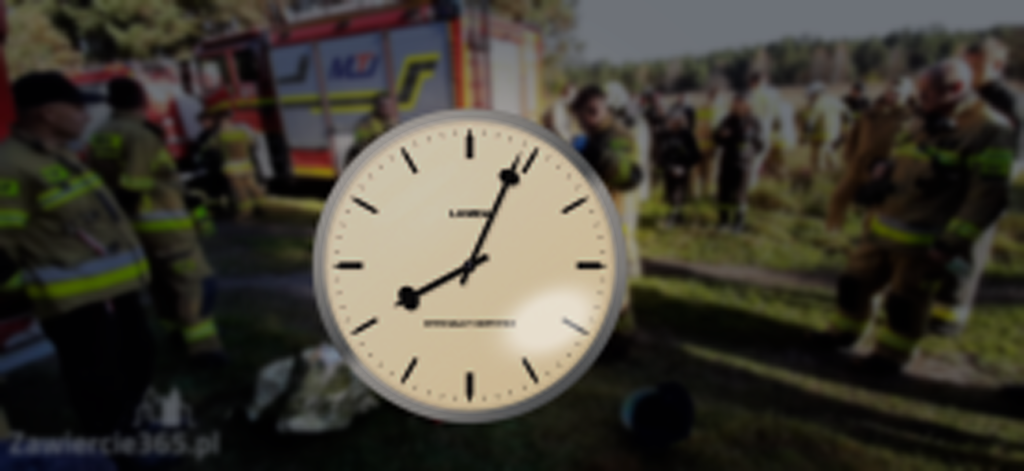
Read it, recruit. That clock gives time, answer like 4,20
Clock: 8,04
